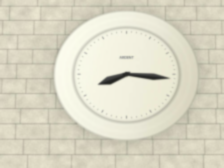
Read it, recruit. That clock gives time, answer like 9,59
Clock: 8,16
